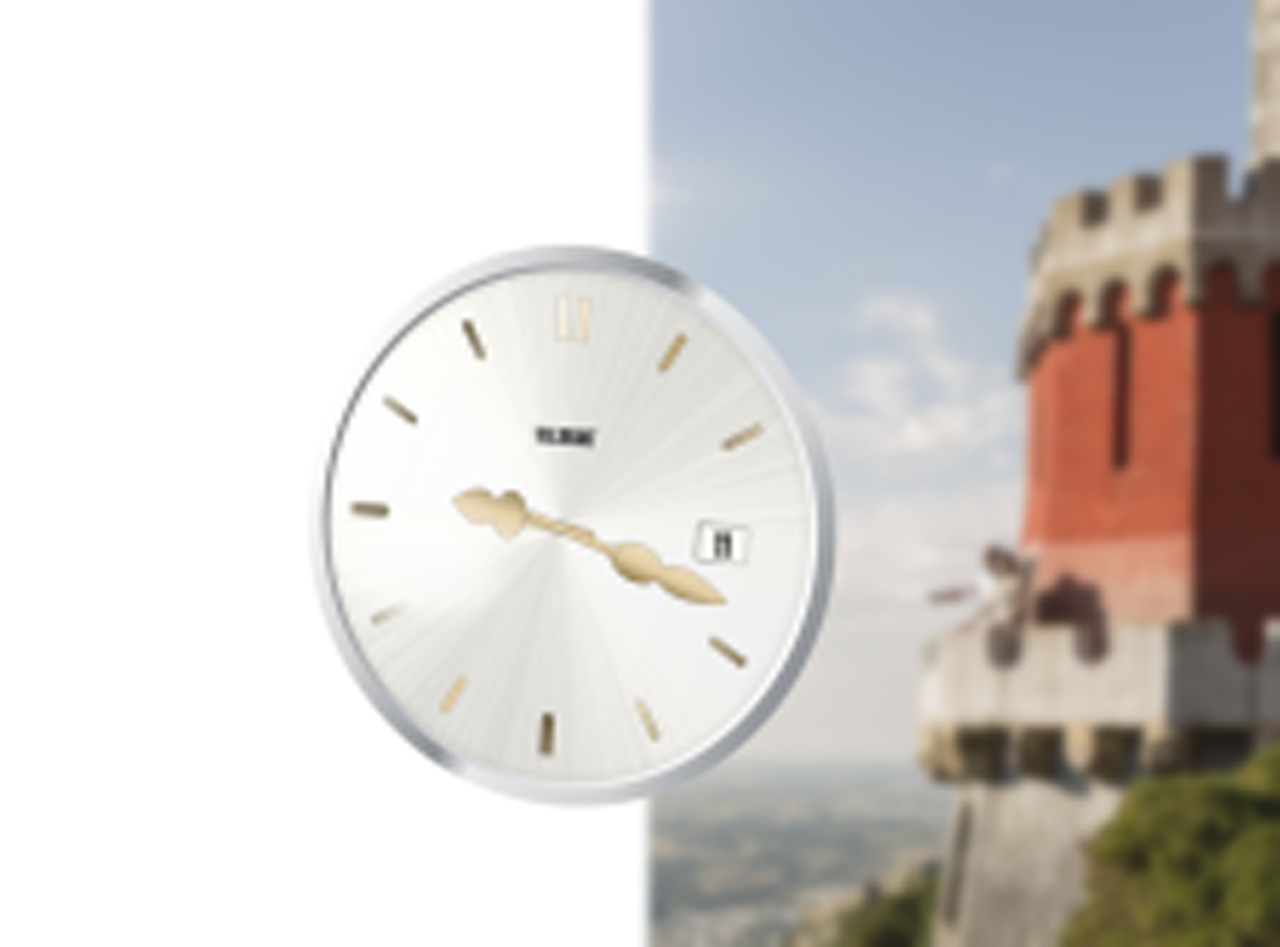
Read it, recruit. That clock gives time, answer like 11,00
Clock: 9,18
